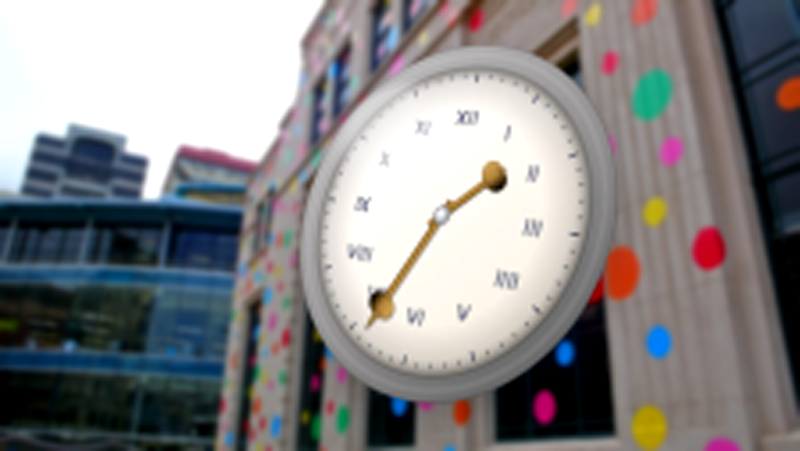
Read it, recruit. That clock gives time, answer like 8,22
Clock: 1,34
